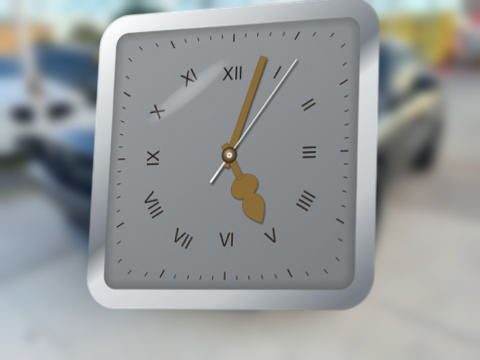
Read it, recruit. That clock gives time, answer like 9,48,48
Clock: 5,03,06
